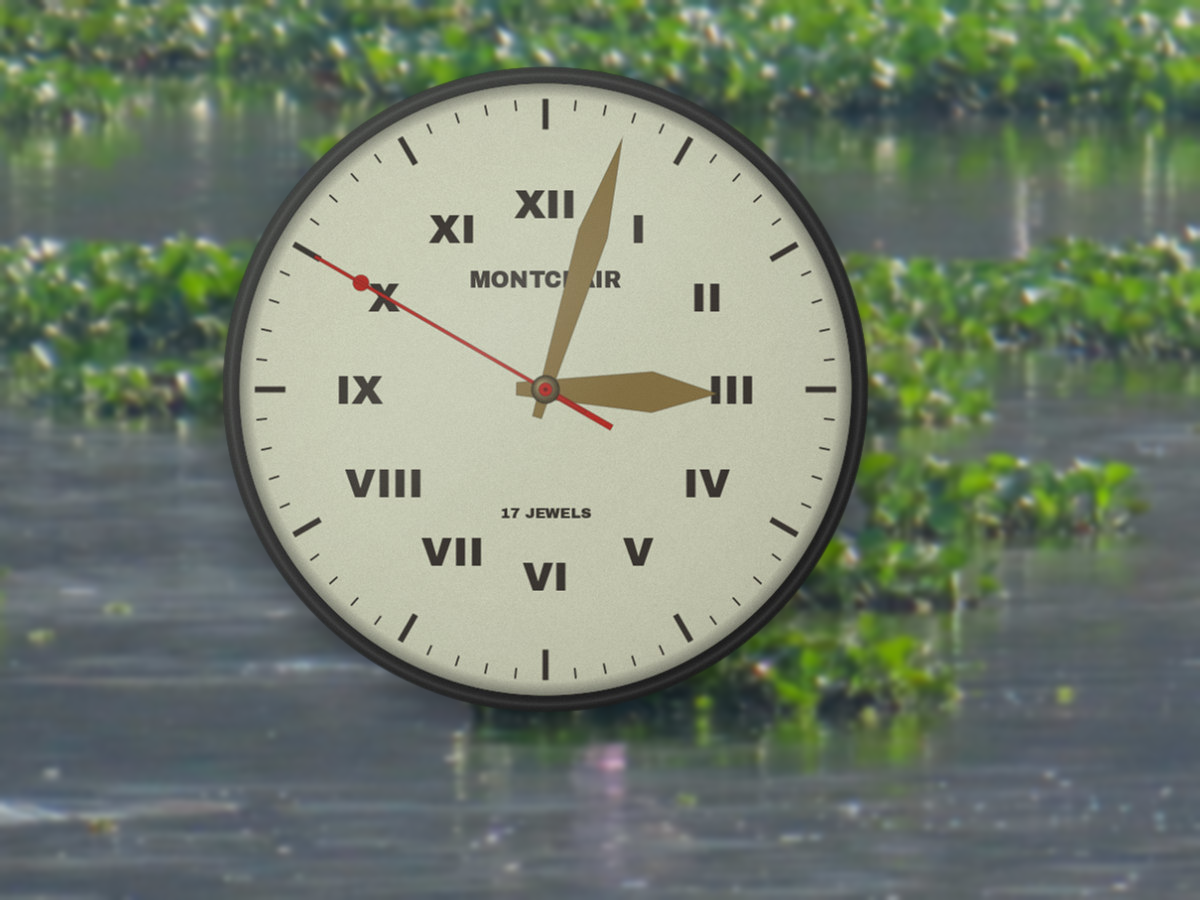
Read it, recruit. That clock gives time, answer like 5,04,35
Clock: 3,02,50
